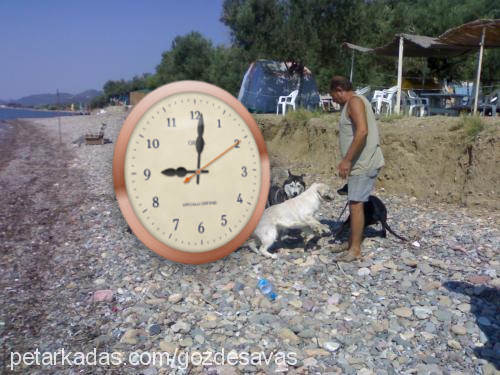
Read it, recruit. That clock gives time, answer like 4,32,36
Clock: 9,01,10
